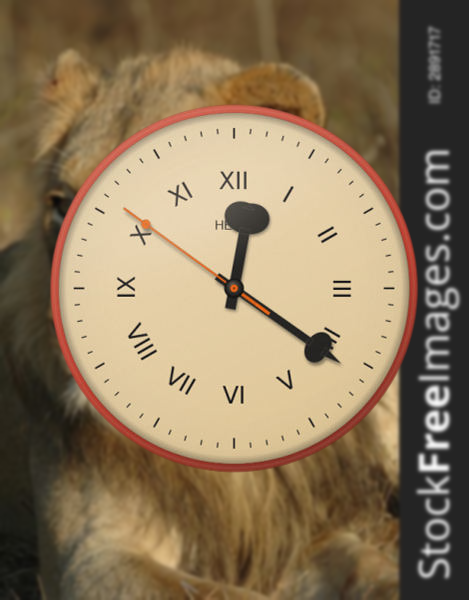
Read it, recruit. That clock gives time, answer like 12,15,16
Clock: 12,20,51
